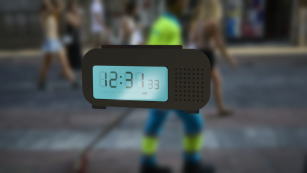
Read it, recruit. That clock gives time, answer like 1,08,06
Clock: 12,31,33
